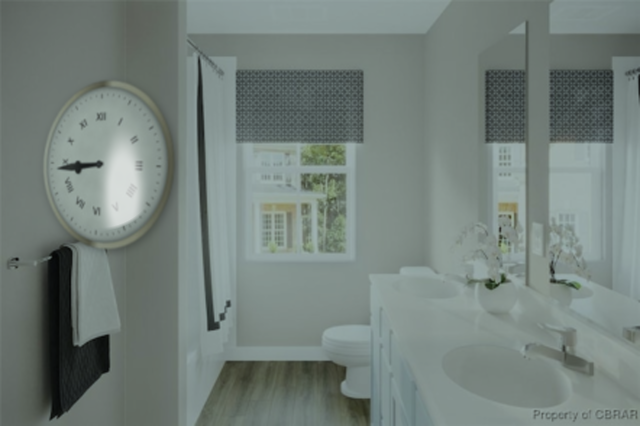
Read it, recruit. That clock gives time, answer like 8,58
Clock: 8,44
